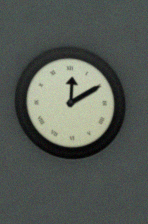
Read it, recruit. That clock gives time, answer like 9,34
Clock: 12,10
